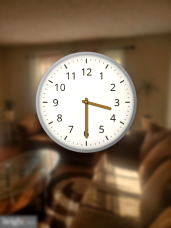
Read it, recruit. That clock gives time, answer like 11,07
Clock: 3,30
